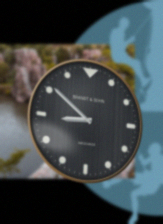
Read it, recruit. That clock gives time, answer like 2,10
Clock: 8,51
